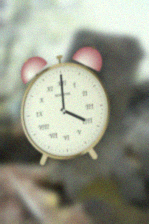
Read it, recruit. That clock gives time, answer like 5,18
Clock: 4,00
